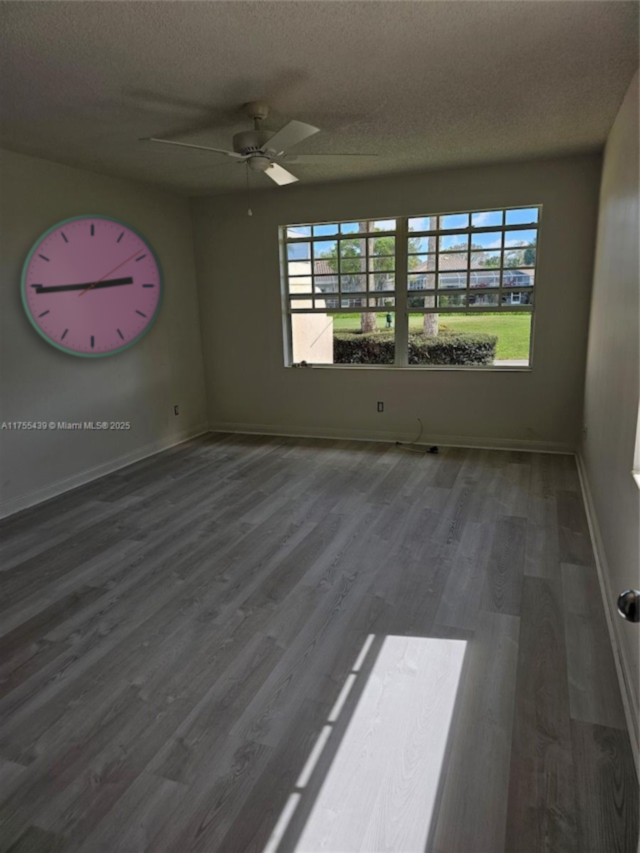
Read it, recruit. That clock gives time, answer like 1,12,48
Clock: 2,44,09
